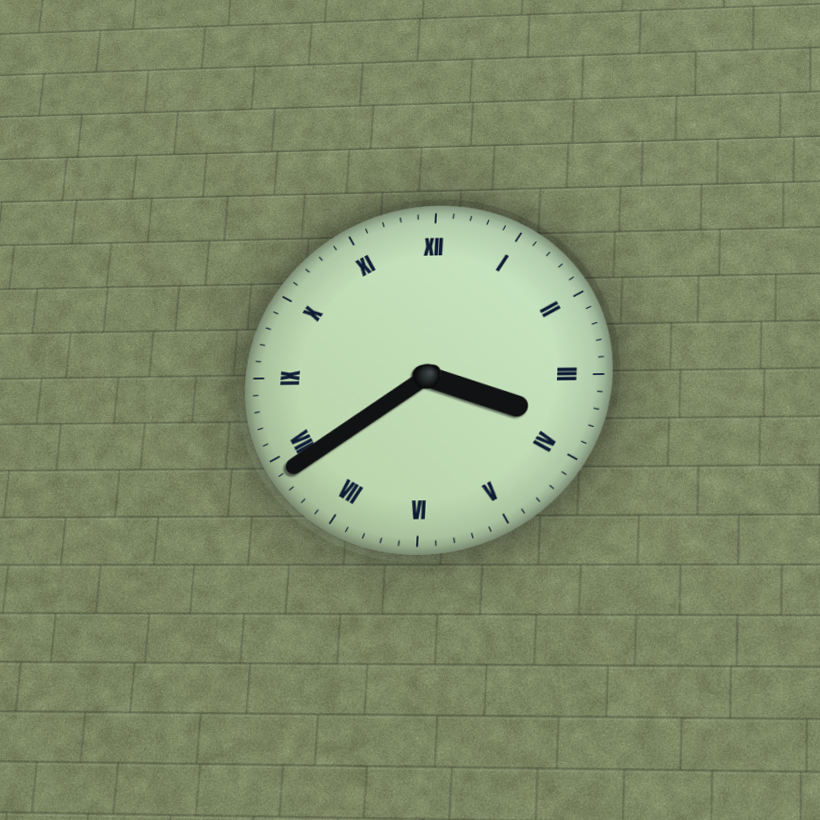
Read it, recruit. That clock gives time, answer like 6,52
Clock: 3,39
